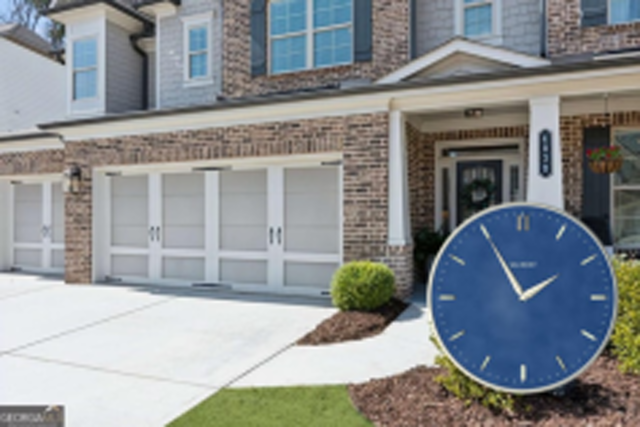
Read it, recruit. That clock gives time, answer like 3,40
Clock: 1,55
